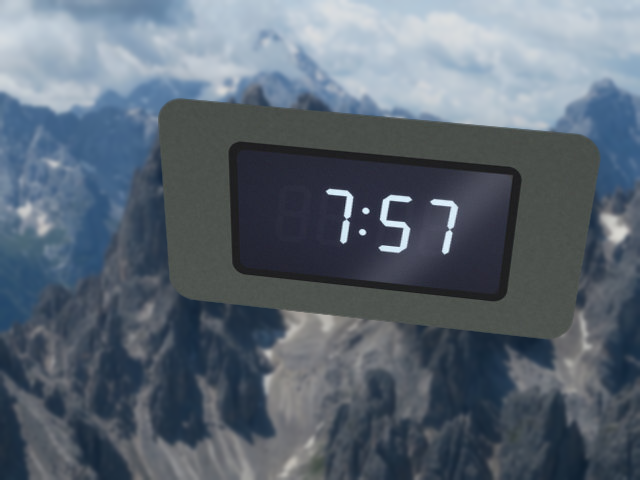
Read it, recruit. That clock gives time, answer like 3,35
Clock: 7,57
